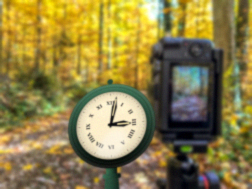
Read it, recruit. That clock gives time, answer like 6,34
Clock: 3,02
